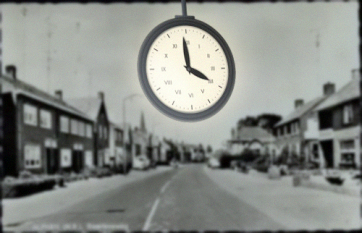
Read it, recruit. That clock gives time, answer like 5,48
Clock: 3,59
